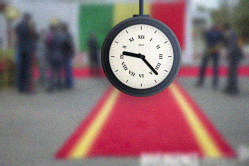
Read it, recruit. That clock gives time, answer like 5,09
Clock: 9,23
